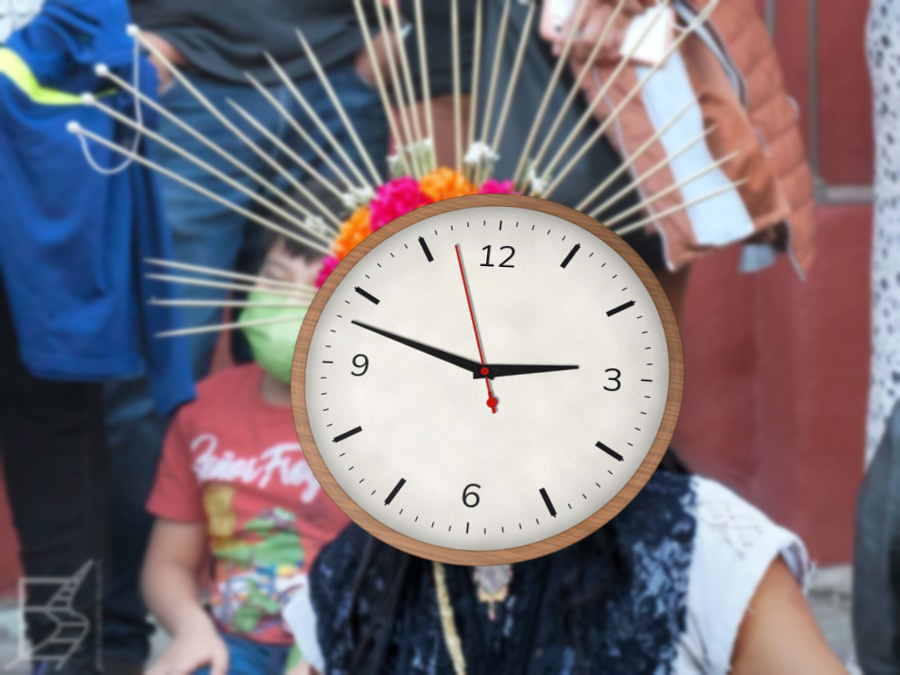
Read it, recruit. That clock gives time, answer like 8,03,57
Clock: 2,47,57
